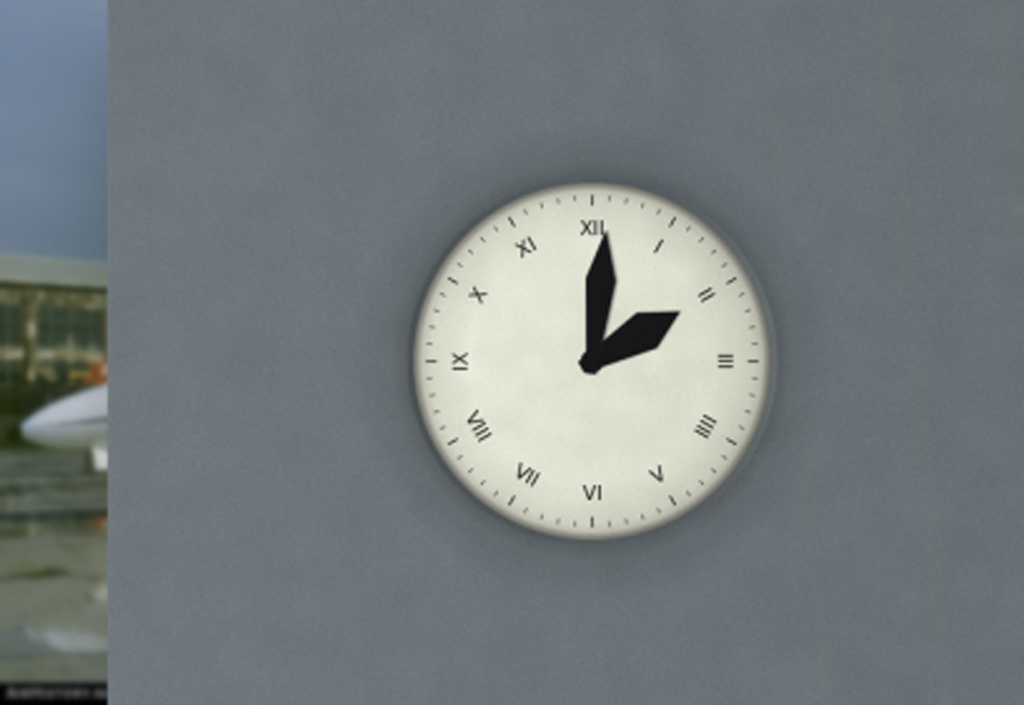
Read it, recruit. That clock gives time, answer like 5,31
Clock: 2,01
